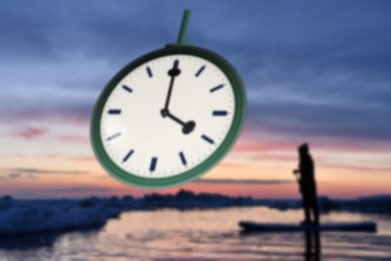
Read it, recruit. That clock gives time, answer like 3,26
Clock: 4,00
